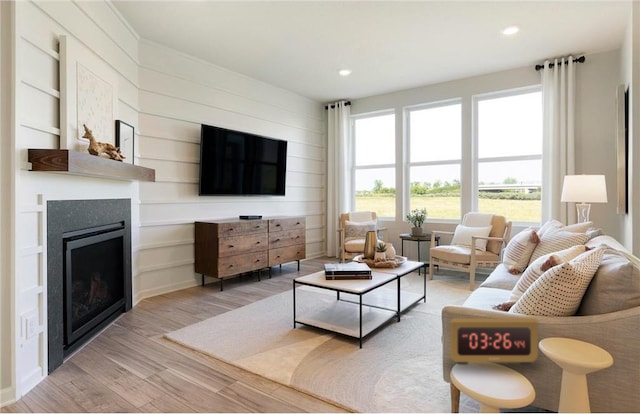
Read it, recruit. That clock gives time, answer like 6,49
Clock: 3,26
